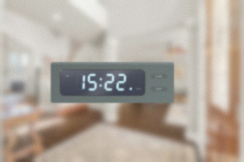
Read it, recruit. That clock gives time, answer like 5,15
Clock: 15,22
